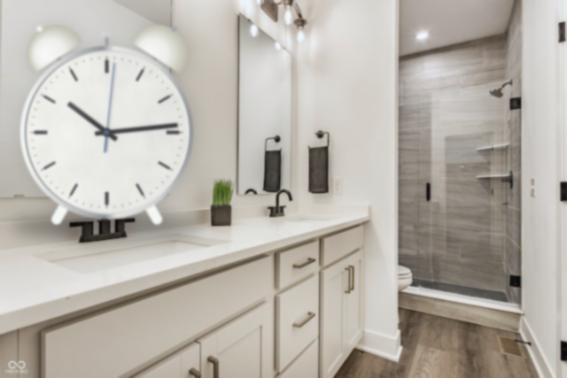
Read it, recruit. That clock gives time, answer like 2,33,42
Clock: 10,14,01
